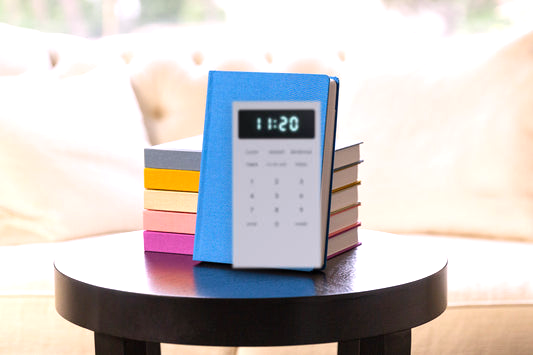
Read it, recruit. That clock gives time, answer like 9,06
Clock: 11,20
